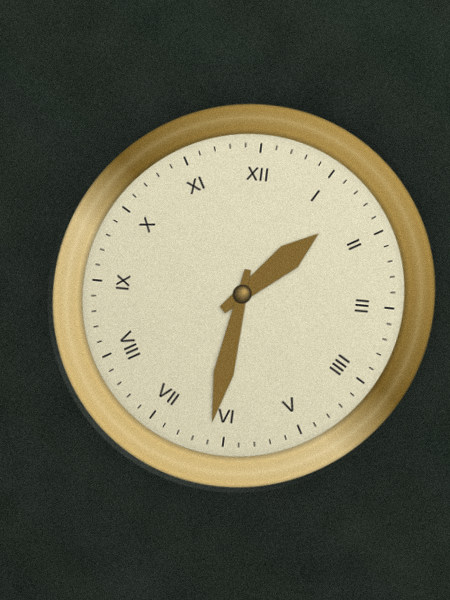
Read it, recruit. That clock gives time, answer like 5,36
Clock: 1,31
